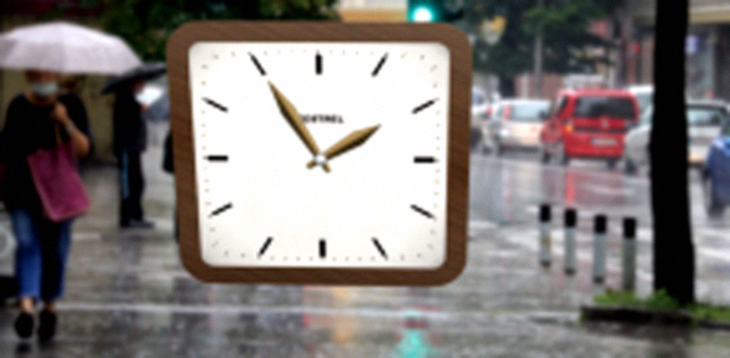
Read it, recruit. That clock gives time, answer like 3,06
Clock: 1,55
